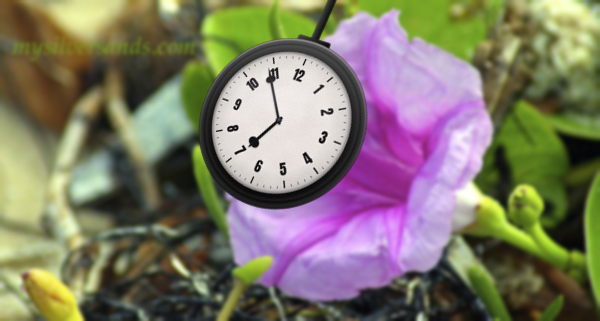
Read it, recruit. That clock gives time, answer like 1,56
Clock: 6,54
